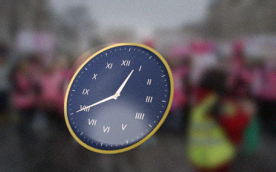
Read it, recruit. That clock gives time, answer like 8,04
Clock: 12,40
